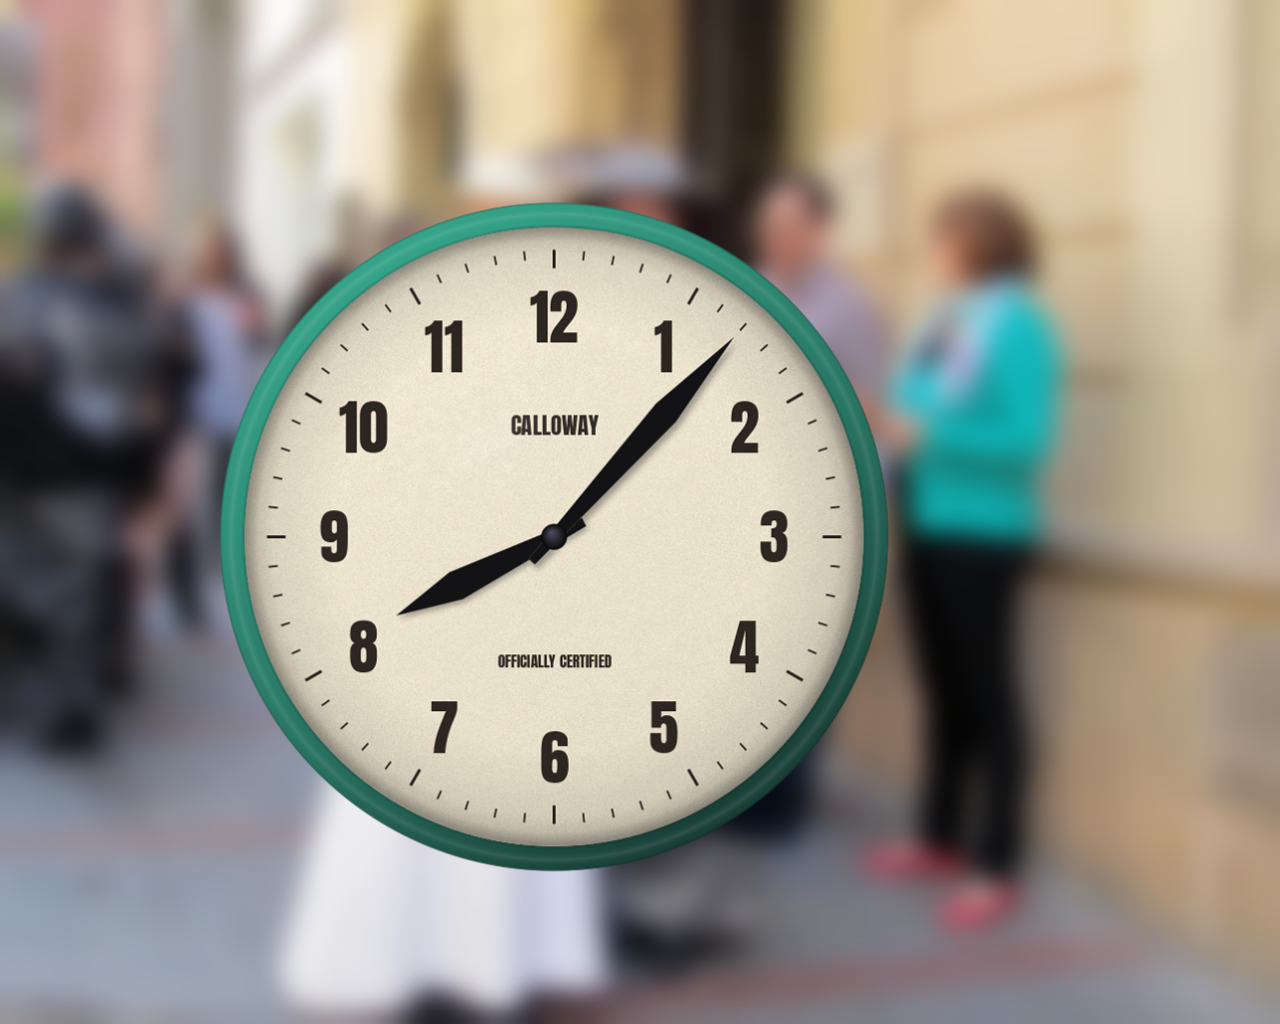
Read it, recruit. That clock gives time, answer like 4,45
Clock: 8,07
